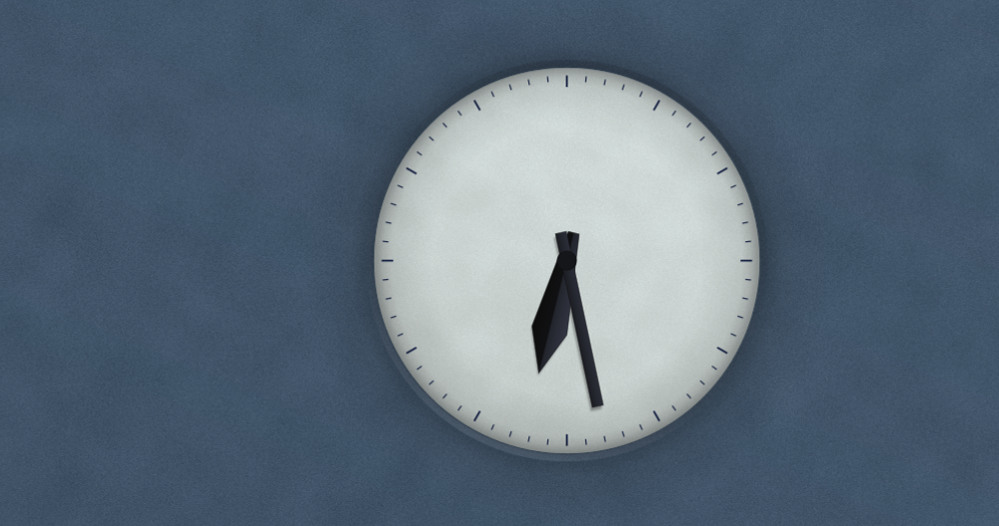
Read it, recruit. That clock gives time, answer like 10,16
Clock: 6,28
